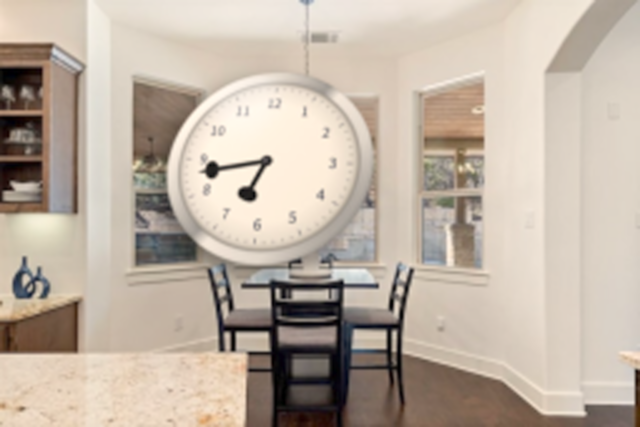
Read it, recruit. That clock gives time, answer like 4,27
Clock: 6,43
